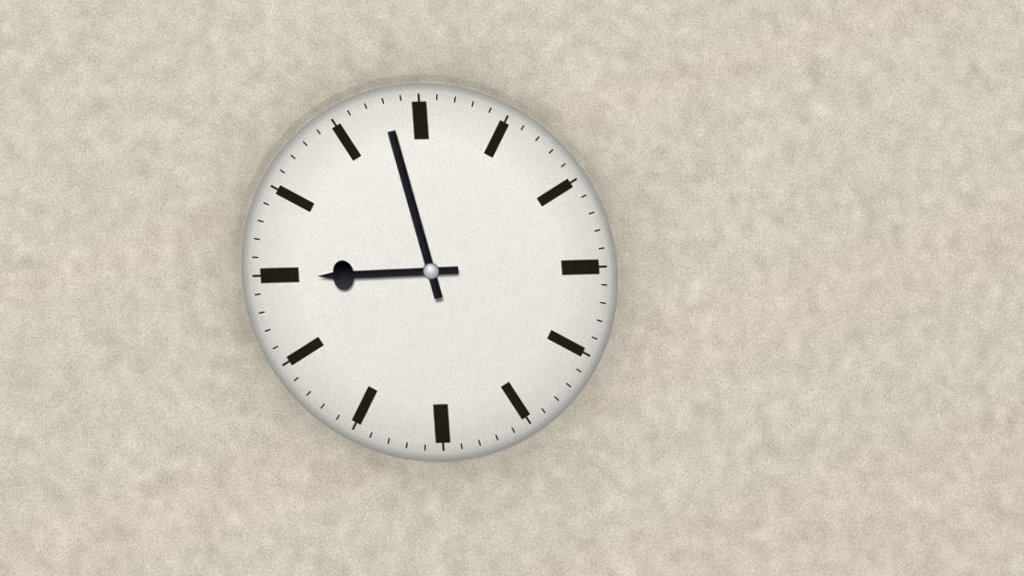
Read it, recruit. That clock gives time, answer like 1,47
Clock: 8,58
